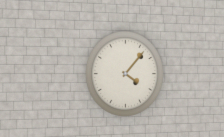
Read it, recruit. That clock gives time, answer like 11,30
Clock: 4,07
